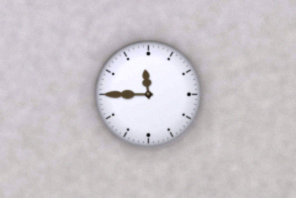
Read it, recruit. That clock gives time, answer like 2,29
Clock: 11,45
